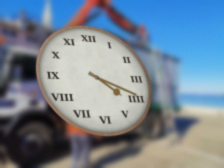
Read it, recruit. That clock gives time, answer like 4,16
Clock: 4,19
